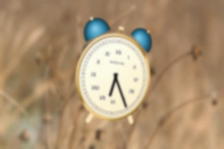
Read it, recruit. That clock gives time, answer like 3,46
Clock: 6,25
